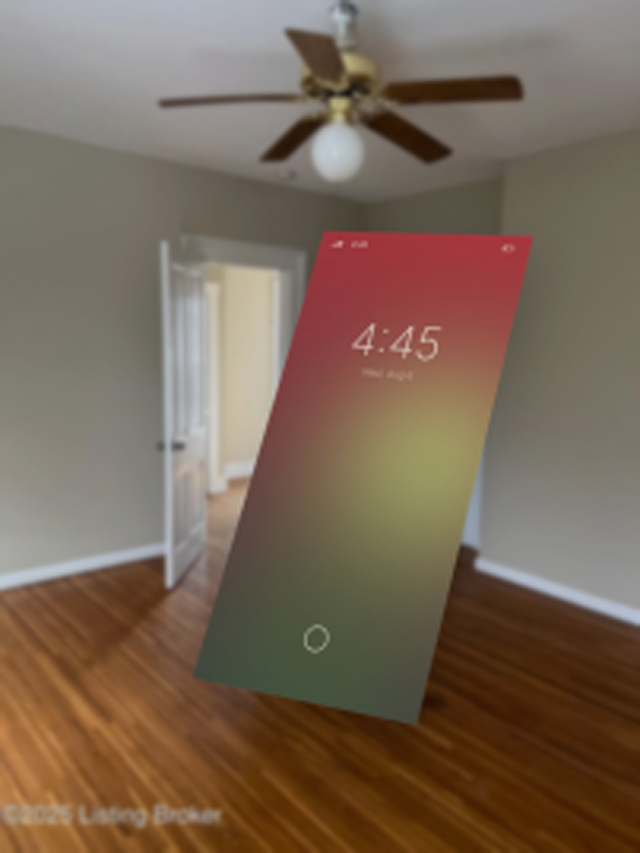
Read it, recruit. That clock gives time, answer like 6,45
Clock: 4,45
